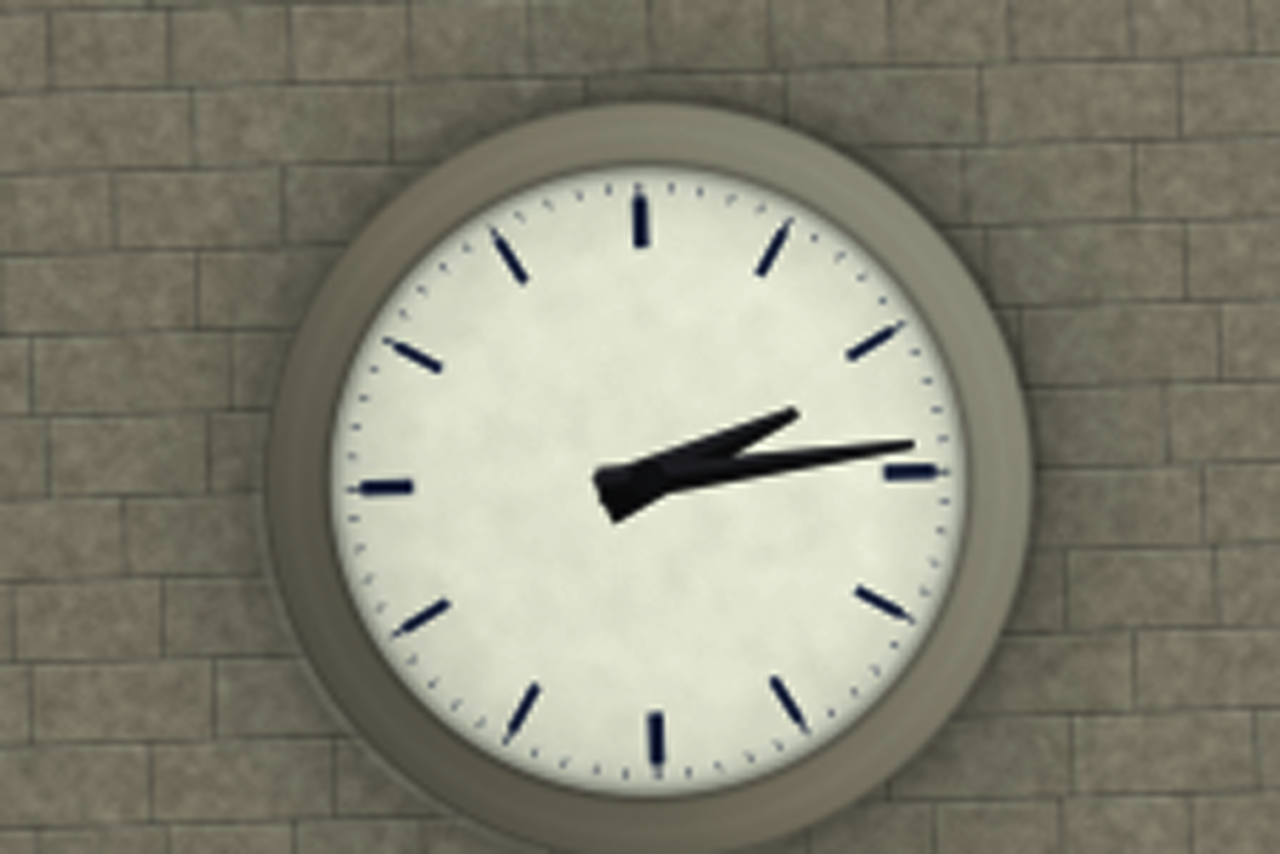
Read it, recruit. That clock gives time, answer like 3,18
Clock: 2,14
